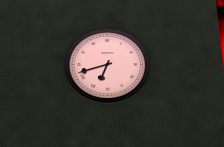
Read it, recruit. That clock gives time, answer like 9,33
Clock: 6,42
